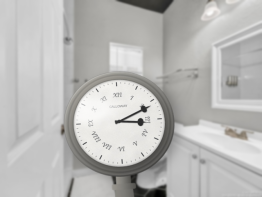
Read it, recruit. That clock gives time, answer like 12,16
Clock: 3,11
